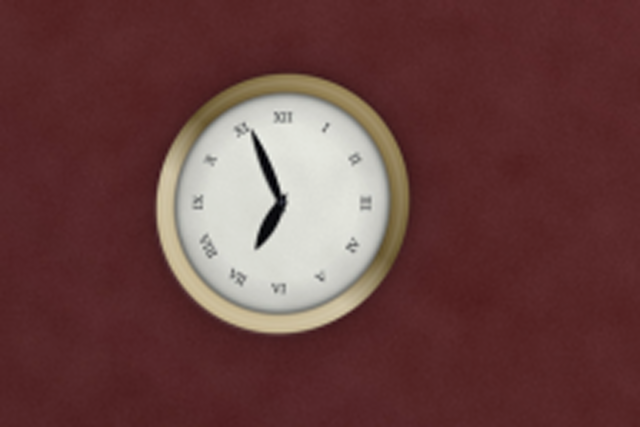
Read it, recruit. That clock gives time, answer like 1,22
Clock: 6,56
